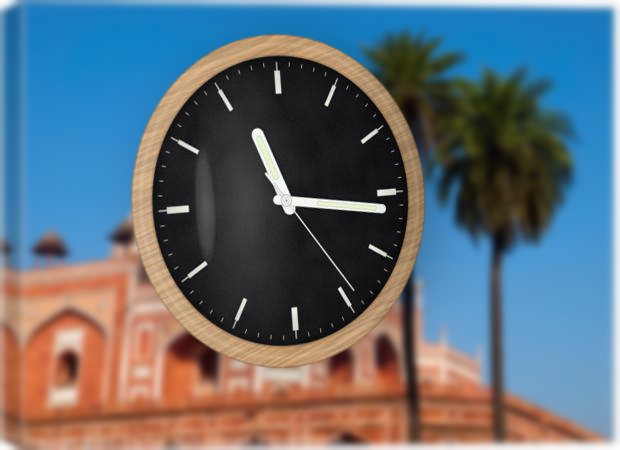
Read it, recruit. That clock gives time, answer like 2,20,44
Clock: 11,16,24
